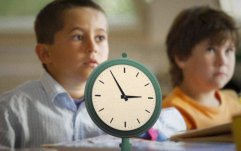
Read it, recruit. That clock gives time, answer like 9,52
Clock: 2,55
